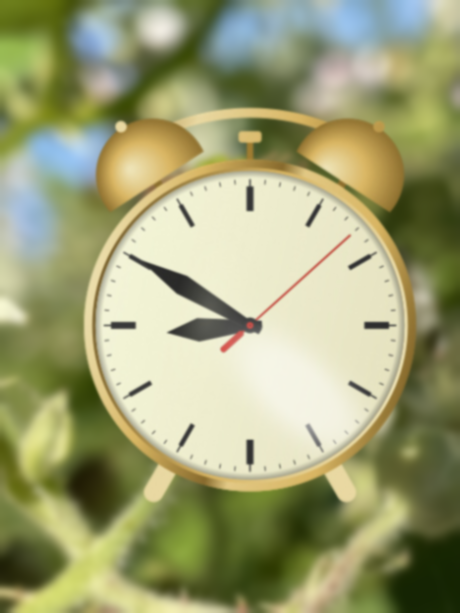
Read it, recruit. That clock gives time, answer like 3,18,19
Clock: 8,50,08
